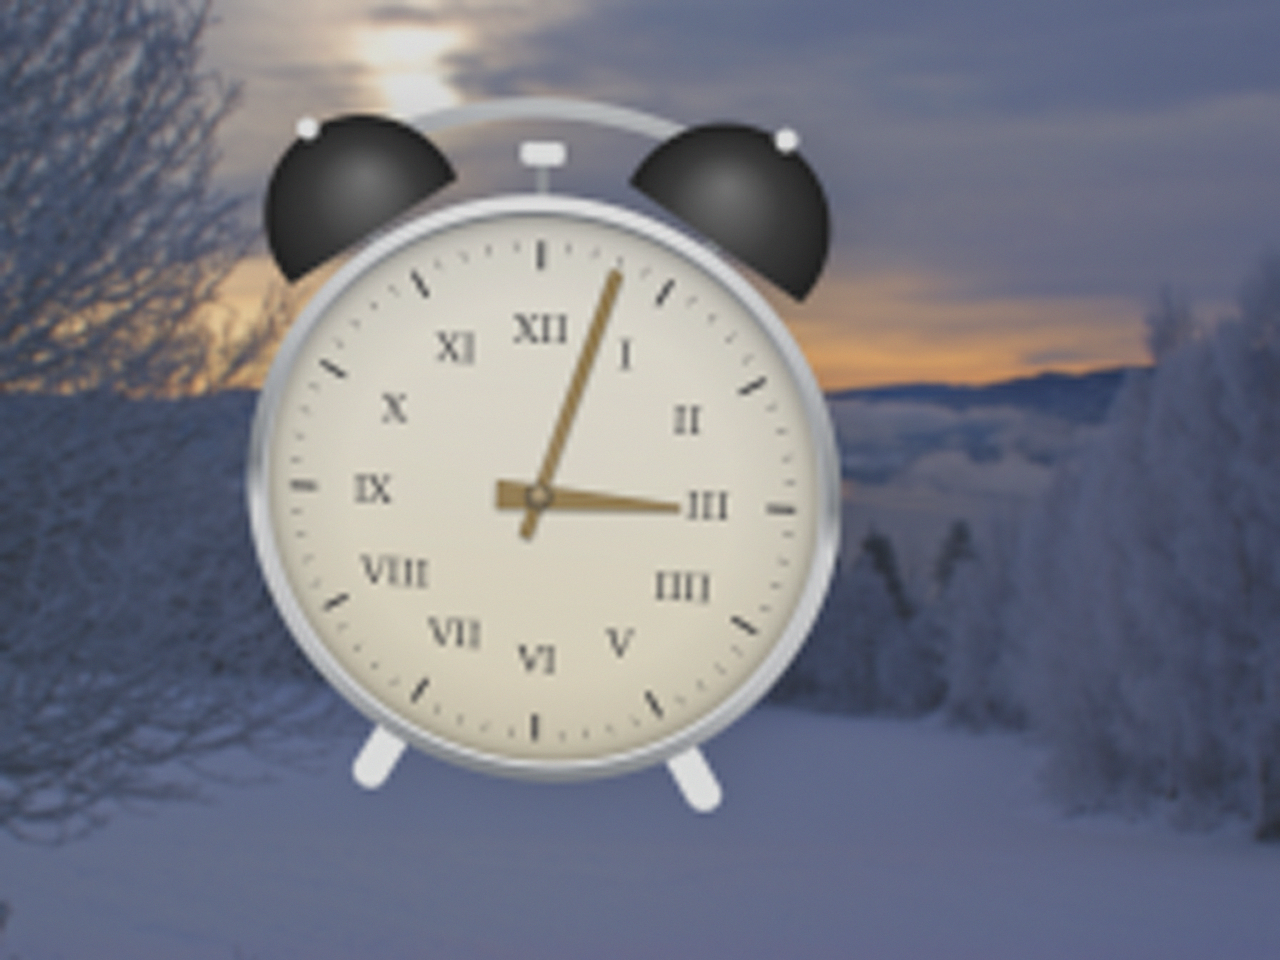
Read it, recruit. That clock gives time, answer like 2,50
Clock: 3,03
